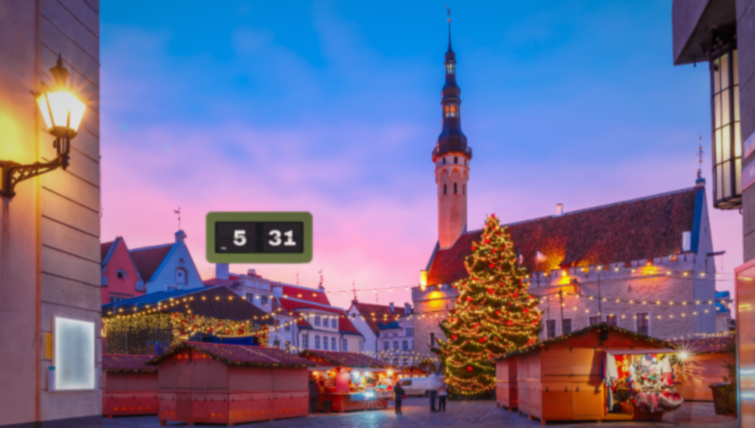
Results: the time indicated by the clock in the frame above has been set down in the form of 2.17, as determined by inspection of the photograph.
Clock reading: 5.31
